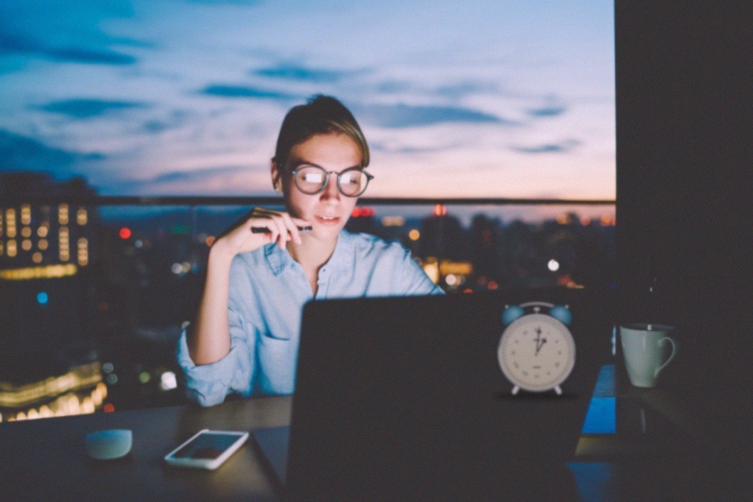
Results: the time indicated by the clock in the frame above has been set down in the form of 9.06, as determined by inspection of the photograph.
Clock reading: 1.01
